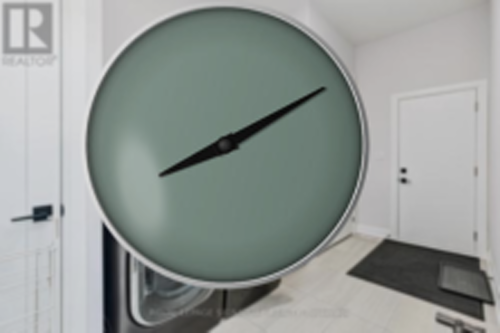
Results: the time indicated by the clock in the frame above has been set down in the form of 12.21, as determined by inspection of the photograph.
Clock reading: 8.10
